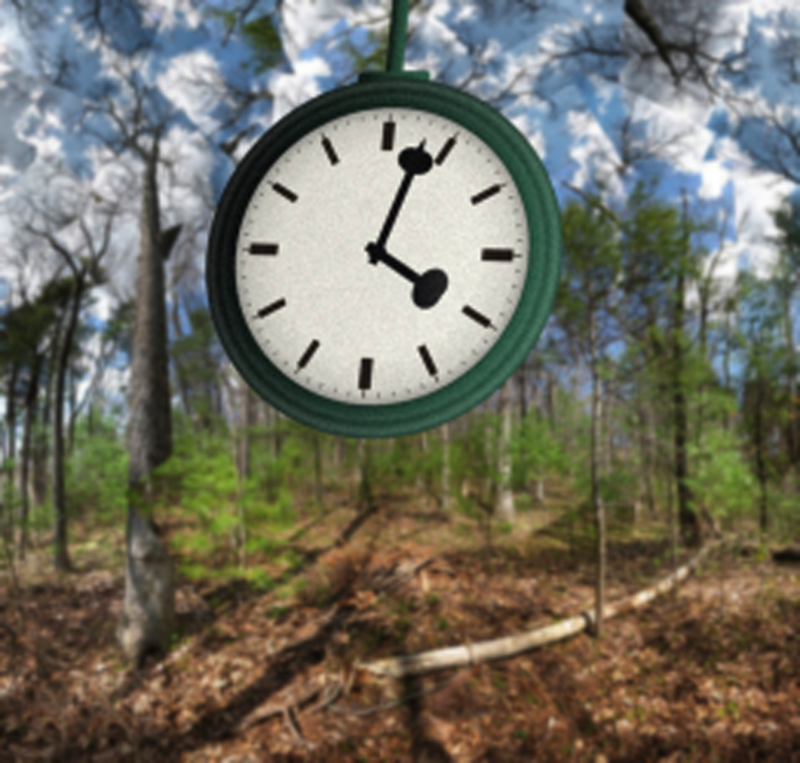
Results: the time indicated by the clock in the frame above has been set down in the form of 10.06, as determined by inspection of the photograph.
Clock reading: 4.03
